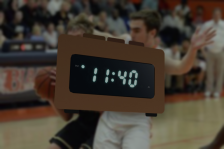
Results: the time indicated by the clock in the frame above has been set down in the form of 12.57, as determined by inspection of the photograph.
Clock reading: 11.40
